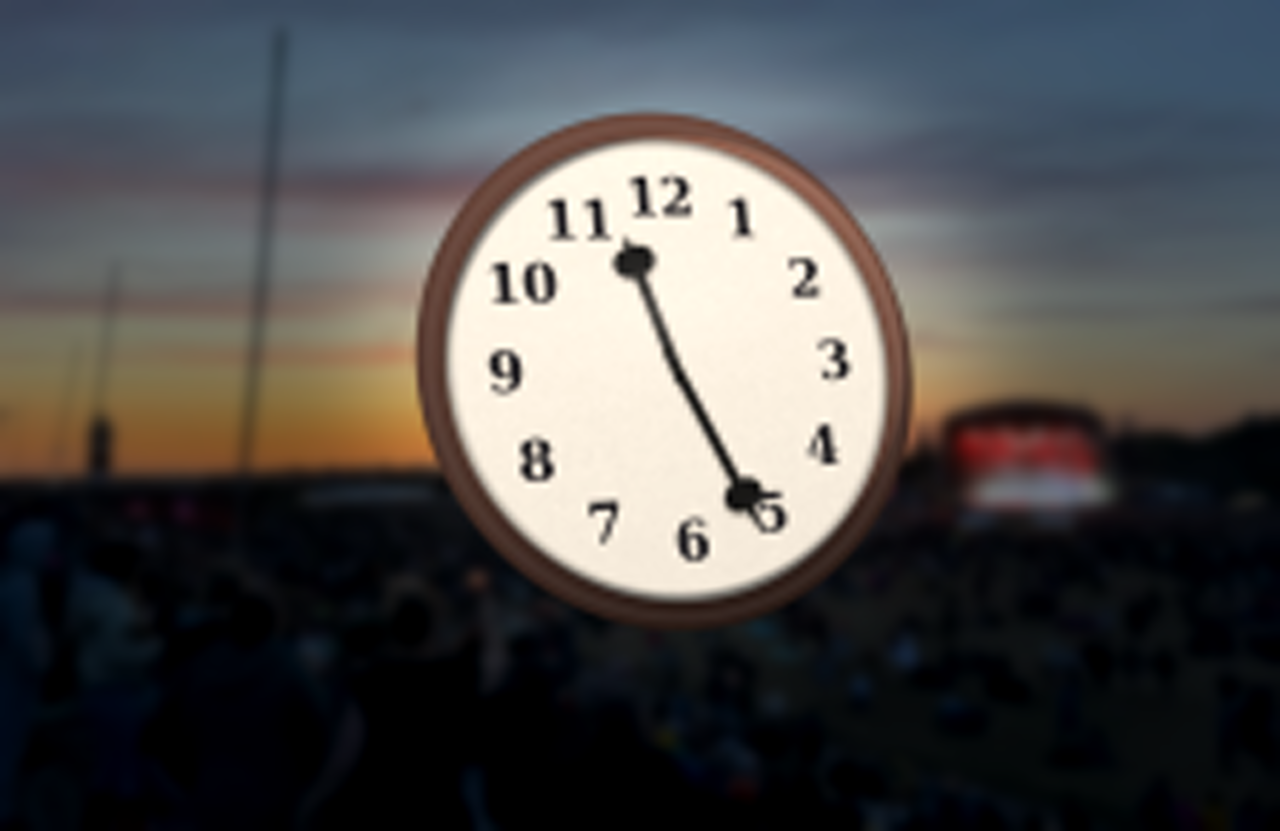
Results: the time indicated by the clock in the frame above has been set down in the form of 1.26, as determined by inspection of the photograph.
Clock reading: 11.26
